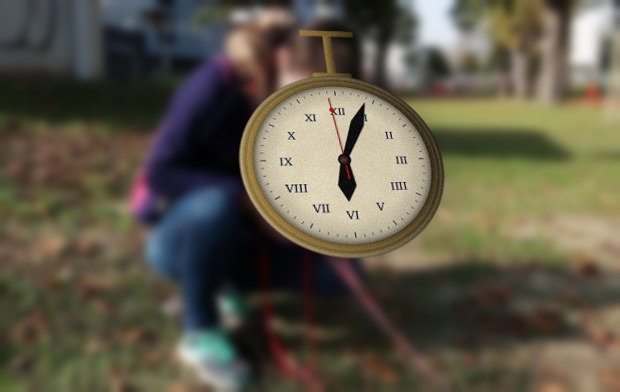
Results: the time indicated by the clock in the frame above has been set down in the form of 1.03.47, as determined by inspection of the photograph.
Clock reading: 6.03.59
